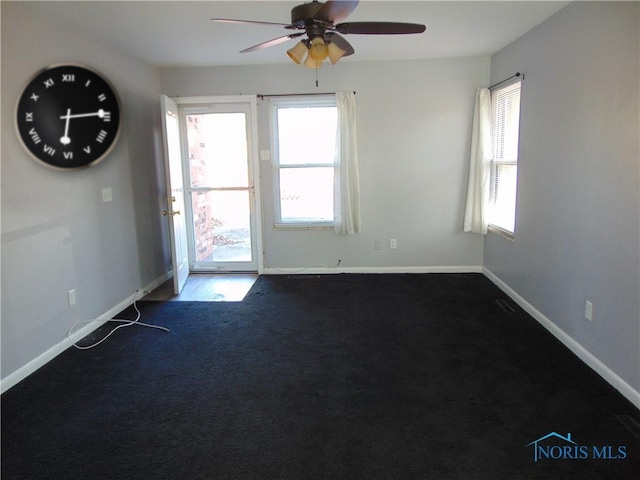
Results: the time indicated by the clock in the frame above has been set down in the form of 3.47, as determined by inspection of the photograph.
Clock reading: 6.14
